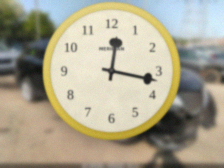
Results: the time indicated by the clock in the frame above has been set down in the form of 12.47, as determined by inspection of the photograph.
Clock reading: 12.17
